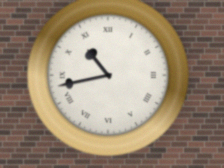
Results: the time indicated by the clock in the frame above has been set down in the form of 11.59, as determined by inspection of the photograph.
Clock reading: 10.43
